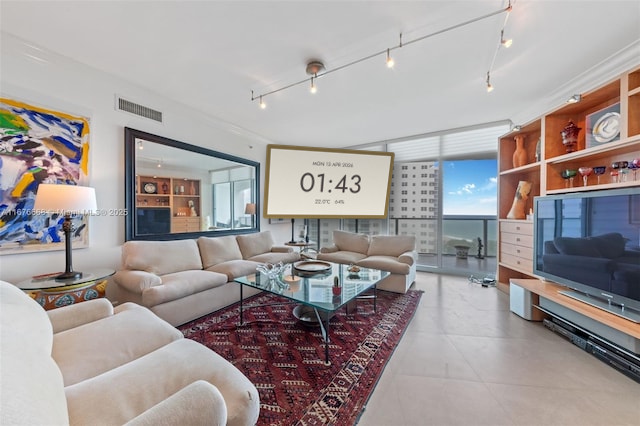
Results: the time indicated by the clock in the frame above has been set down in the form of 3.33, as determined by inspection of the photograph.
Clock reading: 1.43
